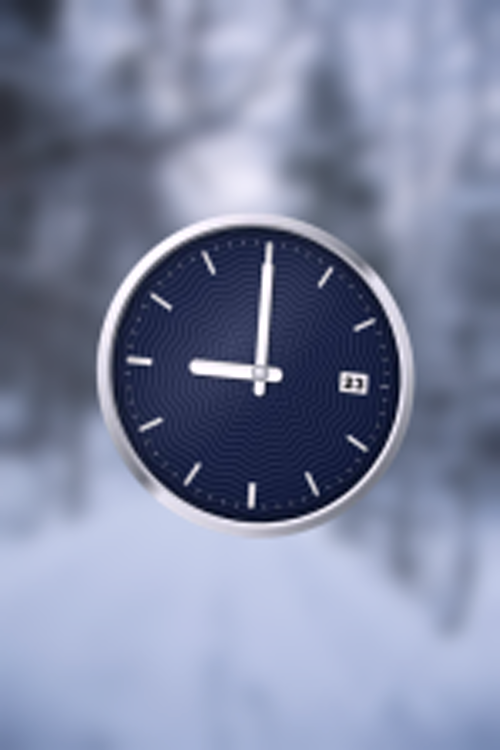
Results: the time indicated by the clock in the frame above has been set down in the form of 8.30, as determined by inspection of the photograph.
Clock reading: 9.00
